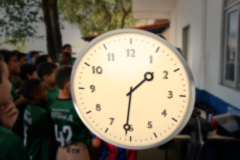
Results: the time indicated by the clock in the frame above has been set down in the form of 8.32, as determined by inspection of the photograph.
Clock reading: 1.31
